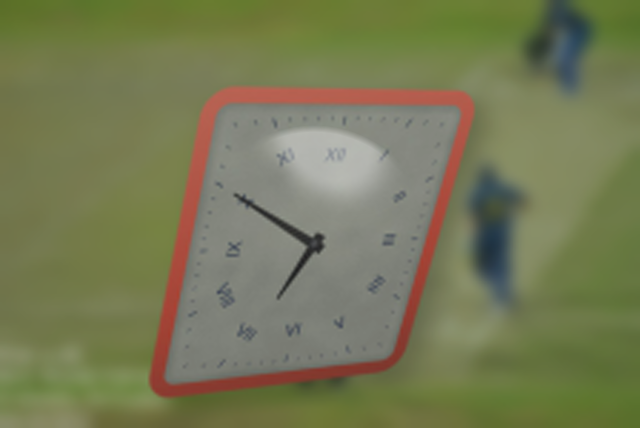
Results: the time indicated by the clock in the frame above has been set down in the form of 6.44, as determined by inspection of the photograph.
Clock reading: 6.50
